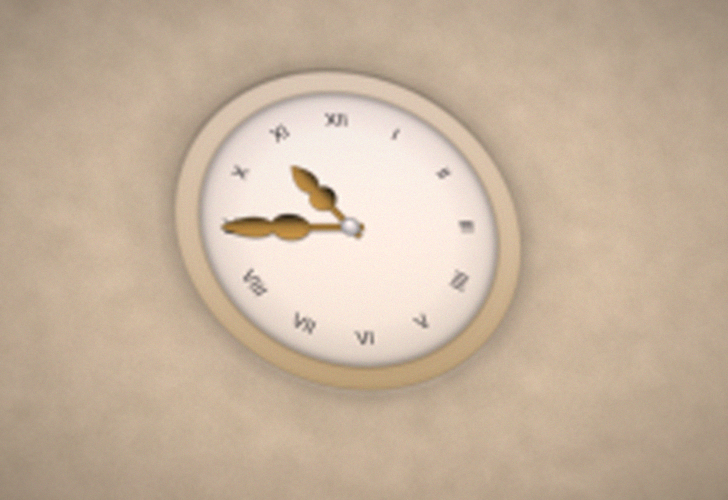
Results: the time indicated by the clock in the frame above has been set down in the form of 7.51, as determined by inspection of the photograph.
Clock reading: 10.45
